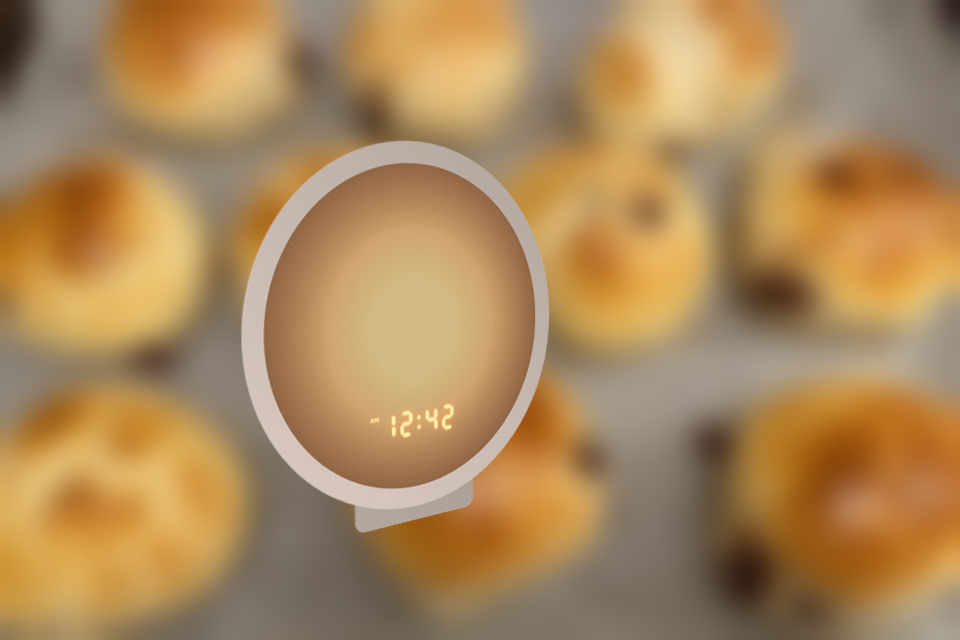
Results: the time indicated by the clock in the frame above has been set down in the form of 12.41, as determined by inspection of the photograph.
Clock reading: 12.42
